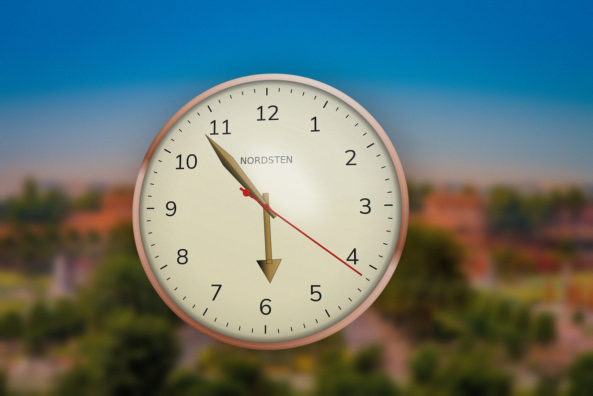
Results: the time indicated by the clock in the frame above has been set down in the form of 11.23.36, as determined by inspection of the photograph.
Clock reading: 5.53.21
